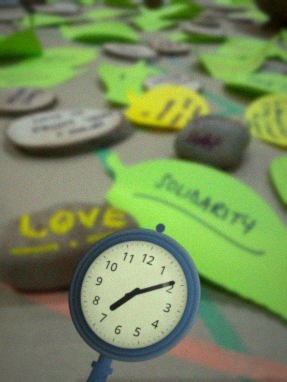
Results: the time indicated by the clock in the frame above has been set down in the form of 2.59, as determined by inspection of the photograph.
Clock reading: 7.09
